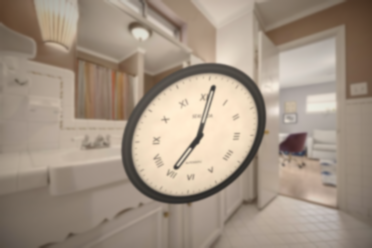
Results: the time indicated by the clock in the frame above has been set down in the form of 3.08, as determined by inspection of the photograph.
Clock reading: 7.01
